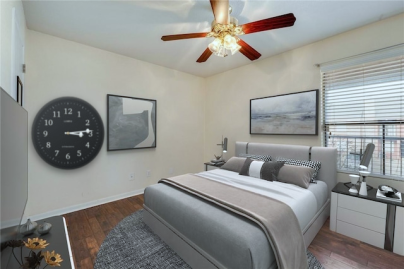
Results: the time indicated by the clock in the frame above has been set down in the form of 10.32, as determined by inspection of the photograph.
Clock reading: 3.14
